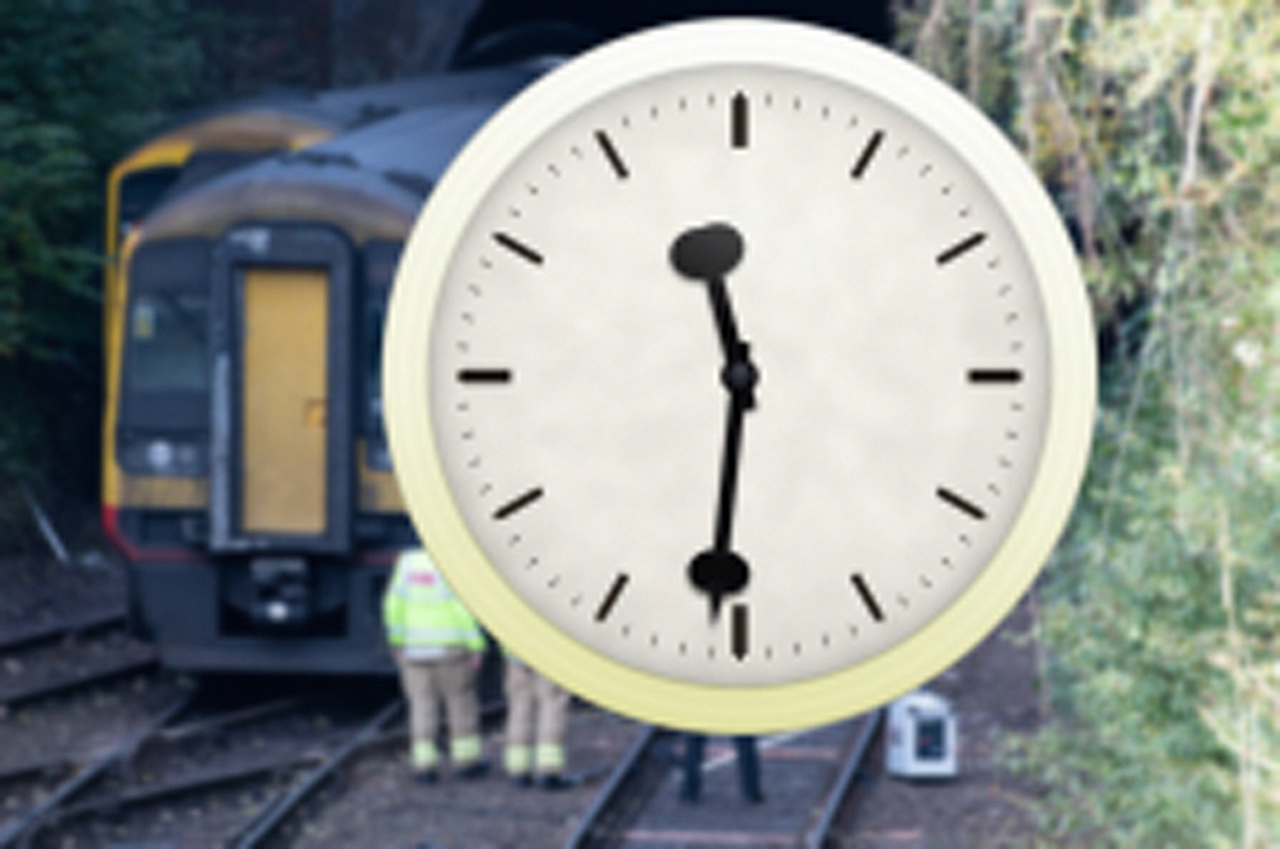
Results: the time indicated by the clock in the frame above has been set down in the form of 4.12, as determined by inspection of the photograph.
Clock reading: 11.31
